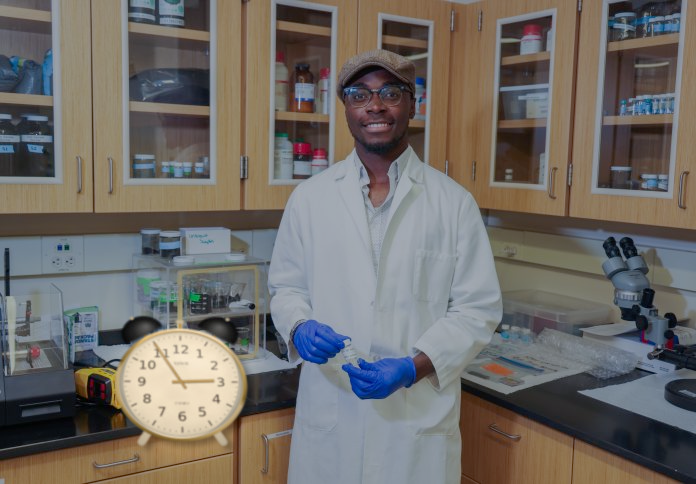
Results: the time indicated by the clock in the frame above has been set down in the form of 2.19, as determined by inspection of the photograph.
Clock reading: 2.55
